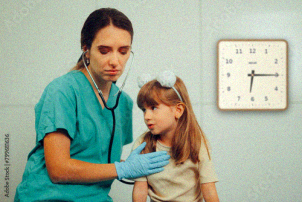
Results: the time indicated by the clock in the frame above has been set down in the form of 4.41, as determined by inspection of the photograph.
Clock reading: 6.15
